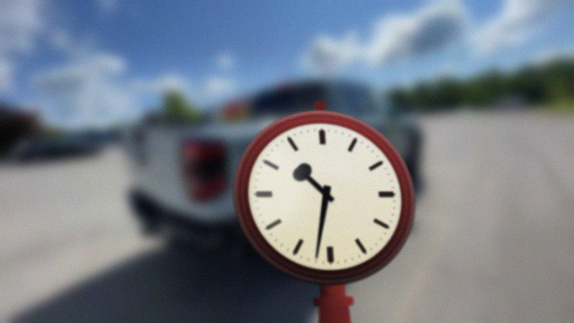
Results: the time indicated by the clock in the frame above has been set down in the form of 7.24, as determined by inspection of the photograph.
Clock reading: 10.32
